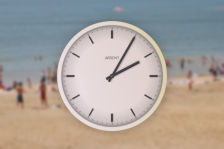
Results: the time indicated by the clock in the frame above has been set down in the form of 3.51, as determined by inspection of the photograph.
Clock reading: 2.05
